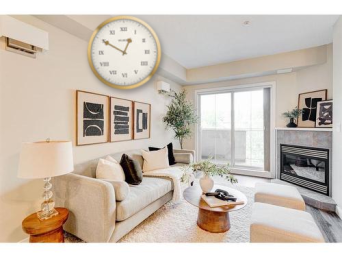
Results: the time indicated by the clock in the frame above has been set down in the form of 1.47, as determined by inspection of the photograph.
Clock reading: 12.50
